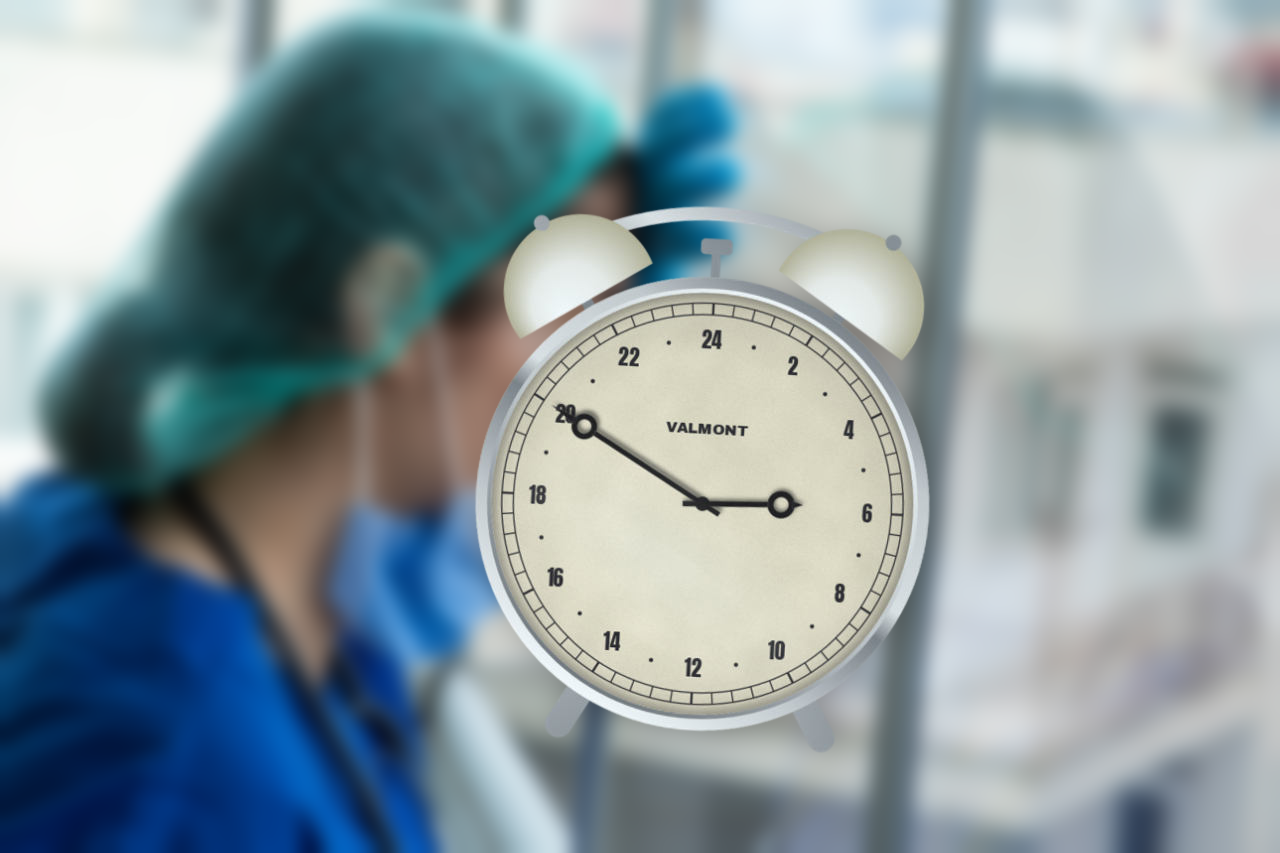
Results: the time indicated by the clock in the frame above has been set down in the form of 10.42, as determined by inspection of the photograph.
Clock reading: 5.50
